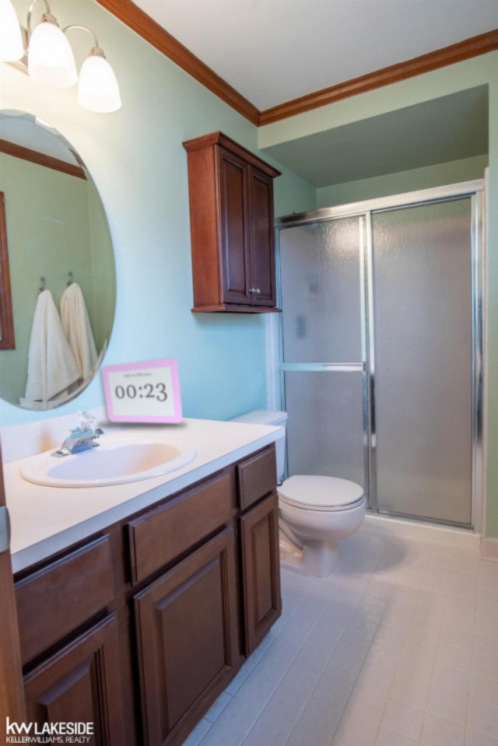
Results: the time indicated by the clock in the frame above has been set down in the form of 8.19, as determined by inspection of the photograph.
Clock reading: 0.23
